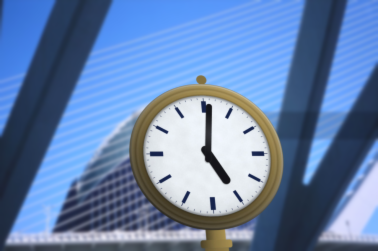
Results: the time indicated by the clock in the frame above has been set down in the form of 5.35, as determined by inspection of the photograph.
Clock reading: 5.01
